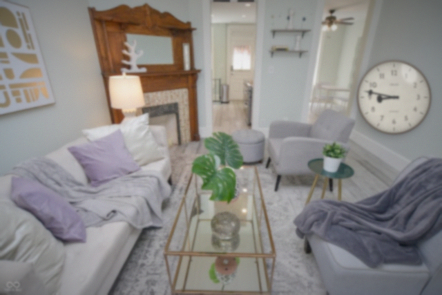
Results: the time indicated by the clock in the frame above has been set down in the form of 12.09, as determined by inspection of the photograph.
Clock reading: 8.47
